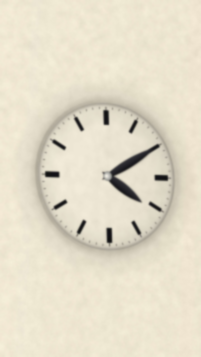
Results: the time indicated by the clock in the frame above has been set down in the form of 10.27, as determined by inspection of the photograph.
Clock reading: 4.10
